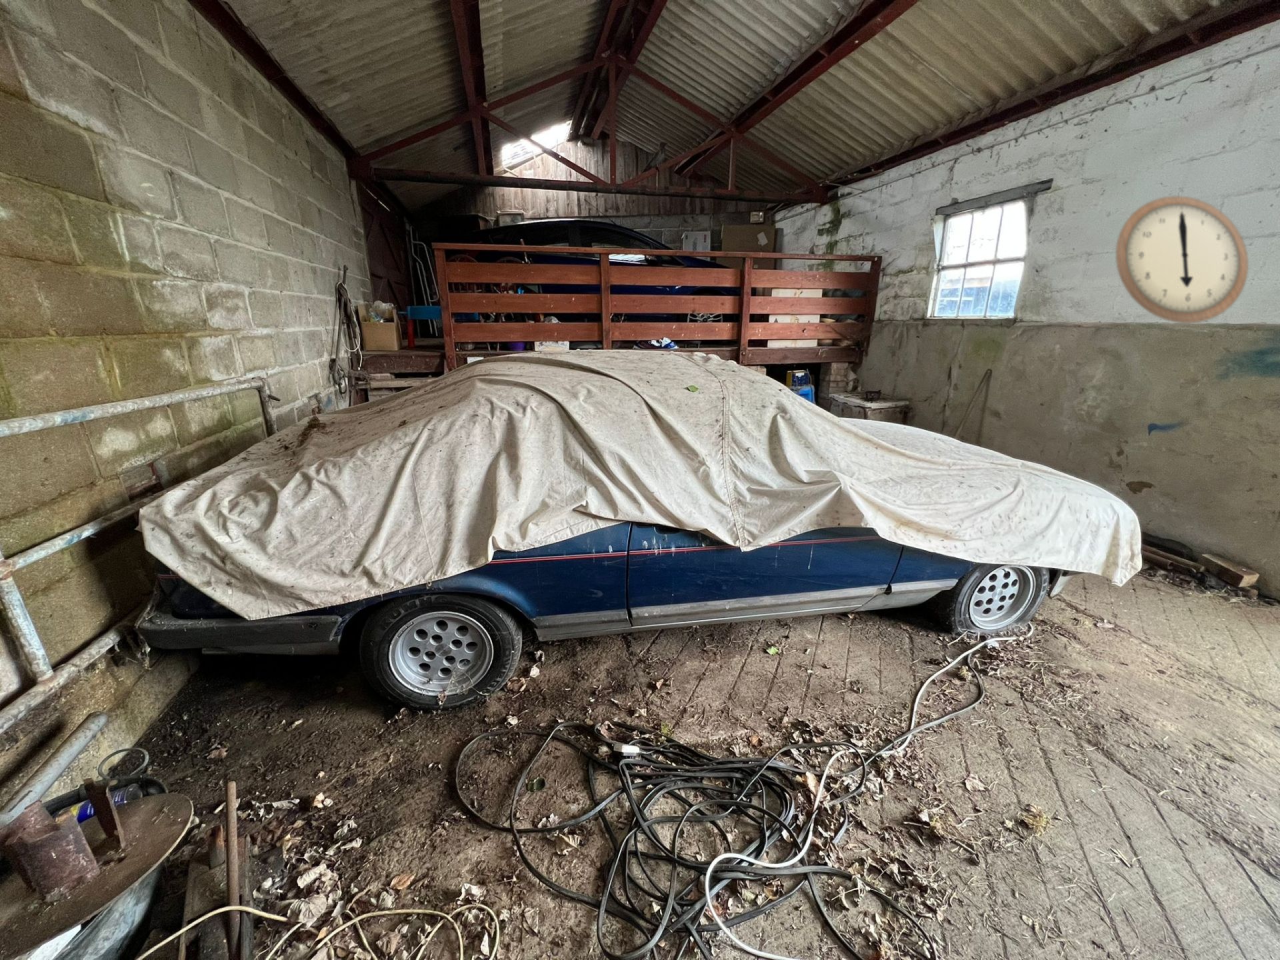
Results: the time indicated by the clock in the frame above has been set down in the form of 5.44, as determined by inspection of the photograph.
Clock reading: 6.00
